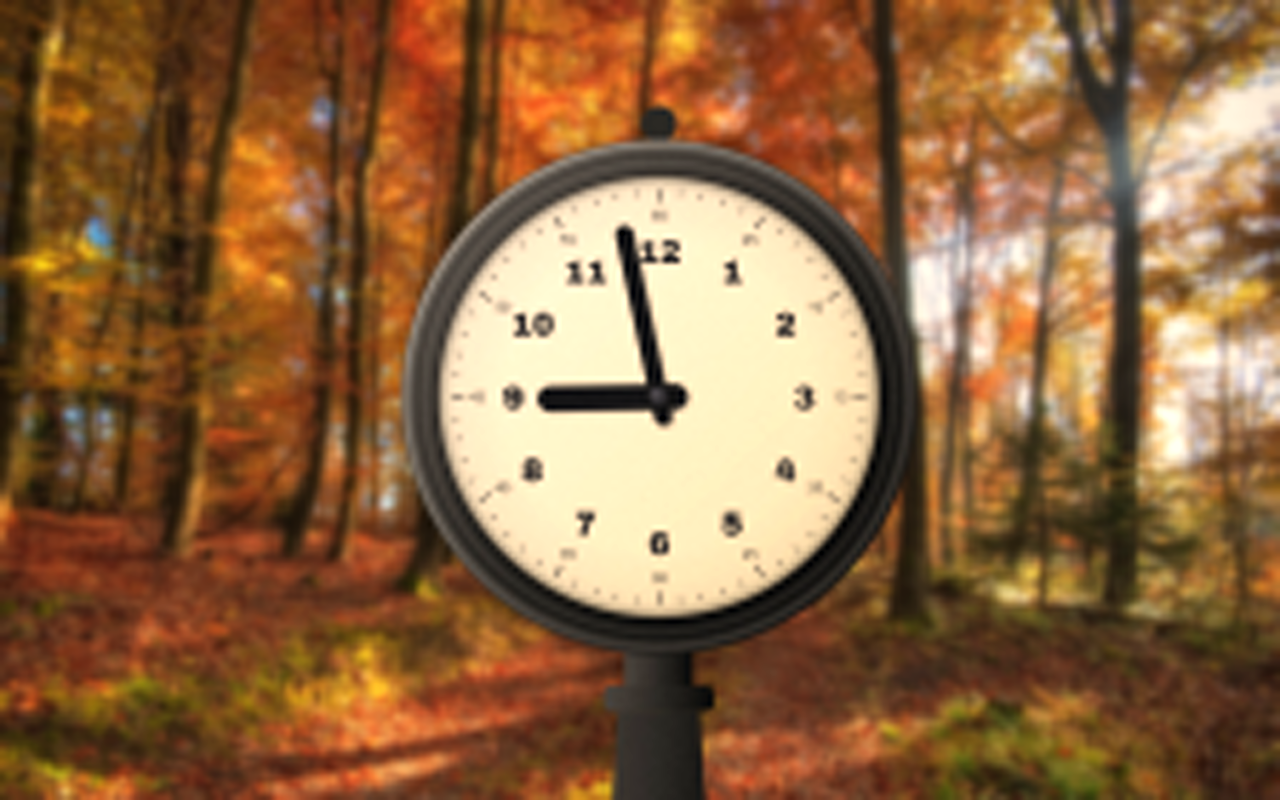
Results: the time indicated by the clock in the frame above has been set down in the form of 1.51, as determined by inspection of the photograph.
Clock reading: 8.58
